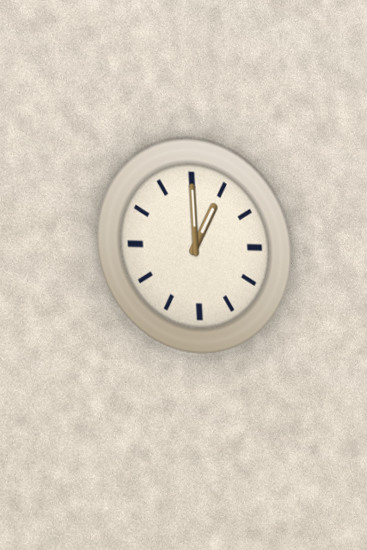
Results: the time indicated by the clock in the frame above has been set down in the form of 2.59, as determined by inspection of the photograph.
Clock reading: 1.00
